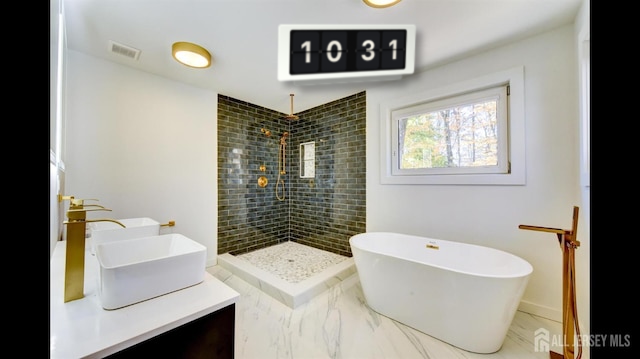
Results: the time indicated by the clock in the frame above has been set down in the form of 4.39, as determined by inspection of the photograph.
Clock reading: 10.31
